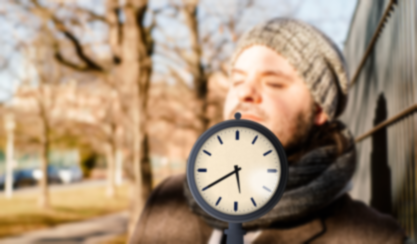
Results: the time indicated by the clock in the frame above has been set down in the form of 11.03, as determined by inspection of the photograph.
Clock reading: 5.40
